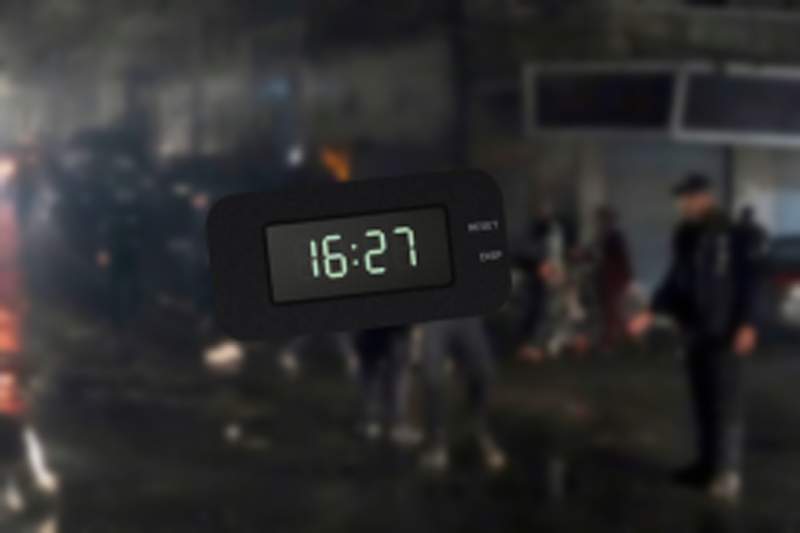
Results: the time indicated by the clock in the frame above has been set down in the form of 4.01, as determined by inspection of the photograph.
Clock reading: 16.27
